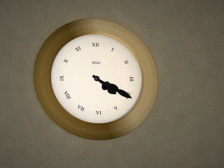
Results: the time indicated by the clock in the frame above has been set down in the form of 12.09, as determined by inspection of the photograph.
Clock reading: 4.20
